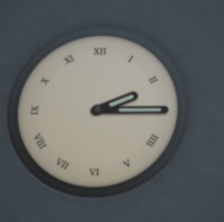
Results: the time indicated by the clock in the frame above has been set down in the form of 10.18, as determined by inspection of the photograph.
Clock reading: 2.15
